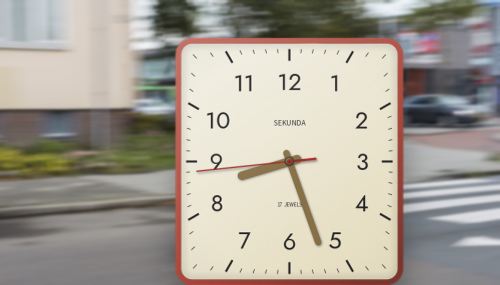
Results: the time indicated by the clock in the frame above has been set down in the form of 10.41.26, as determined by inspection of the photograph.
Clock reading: 8.26.44
